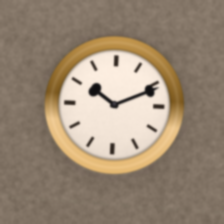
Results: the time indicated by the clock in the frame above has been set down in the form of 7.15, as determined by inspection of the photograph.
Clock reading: 10.11
